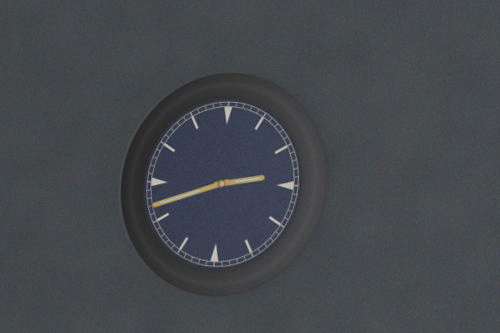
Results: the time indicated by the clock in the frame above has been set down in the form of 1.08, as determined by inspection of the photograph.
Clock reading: 2.42
